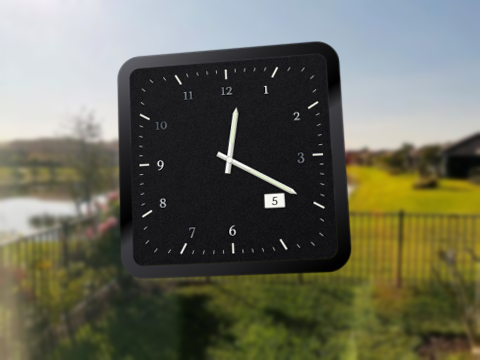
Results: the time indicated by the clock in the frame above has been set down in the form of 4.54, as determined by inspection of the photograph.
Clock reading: 12.20
